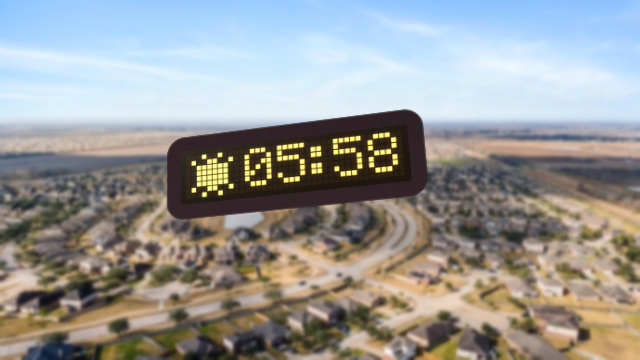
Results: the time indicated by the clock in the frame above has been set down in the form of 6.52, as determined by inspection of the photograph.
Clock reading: 5.58
